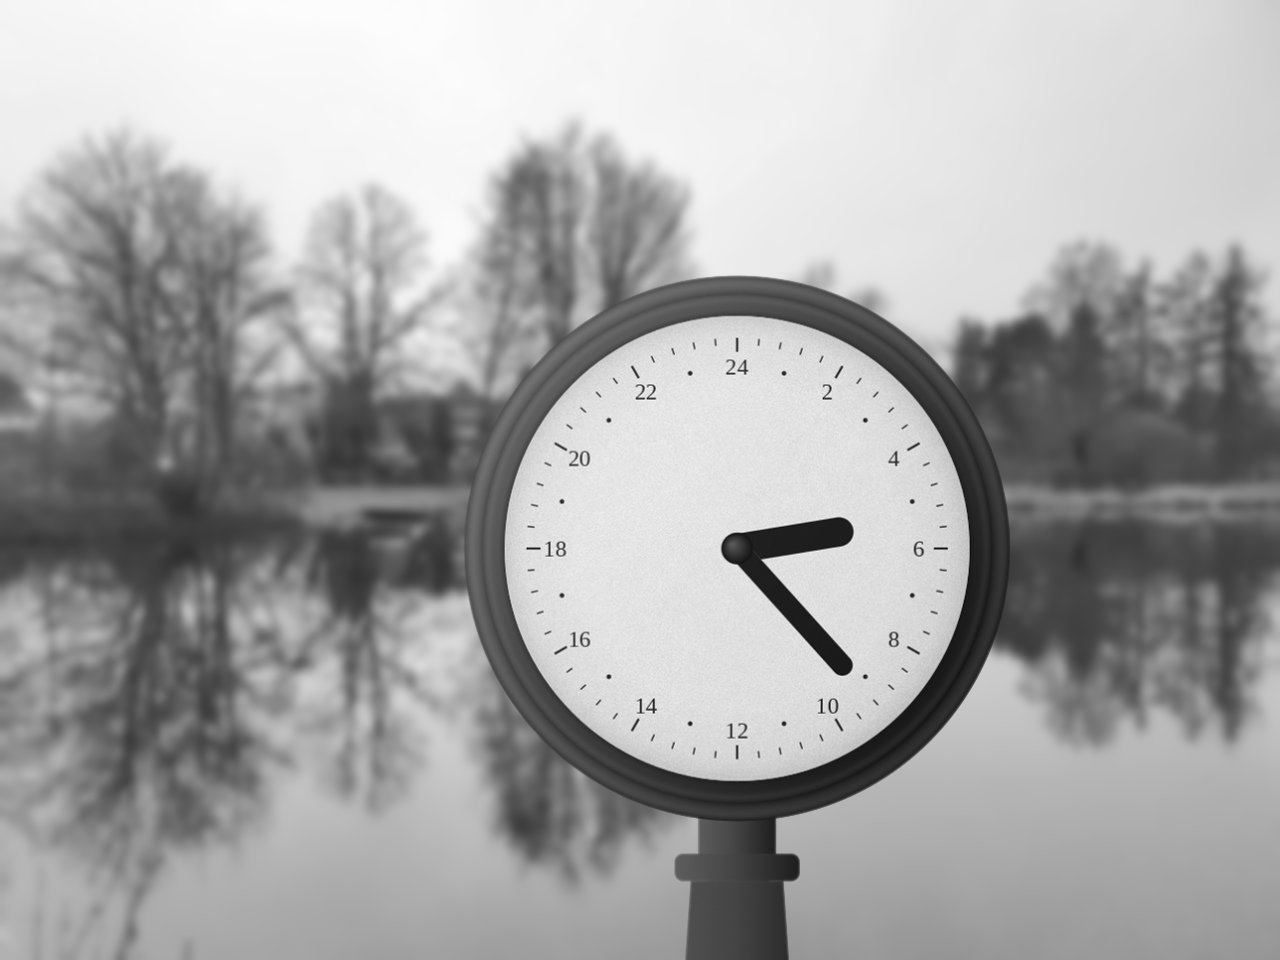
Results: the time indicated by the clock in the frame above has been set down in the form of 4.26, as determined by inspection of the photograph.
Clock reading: 5.23
